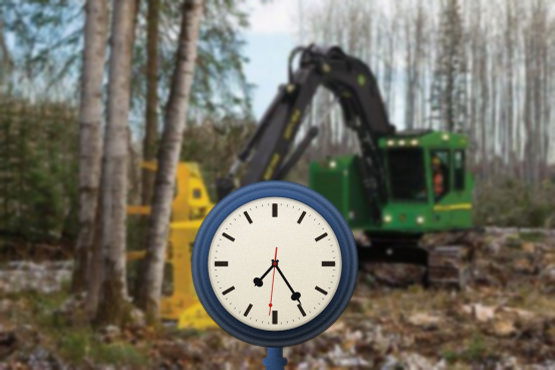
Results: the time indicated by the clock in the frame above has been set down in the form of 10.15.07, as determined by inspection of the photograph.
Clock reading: 7.24.31
